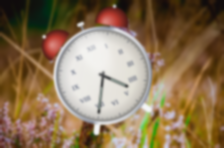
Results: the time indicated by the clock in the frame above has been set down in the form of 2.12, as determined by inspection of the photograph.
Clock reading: 4.35
